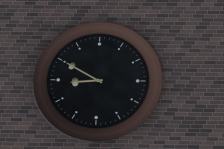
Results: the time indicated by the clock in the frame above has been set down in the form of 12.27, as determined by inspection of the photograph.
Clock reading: 8.50
